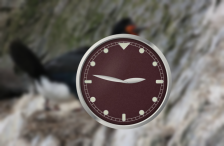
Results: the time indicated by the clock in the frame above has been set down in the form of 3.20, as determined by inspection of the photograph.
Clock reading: 2.47
